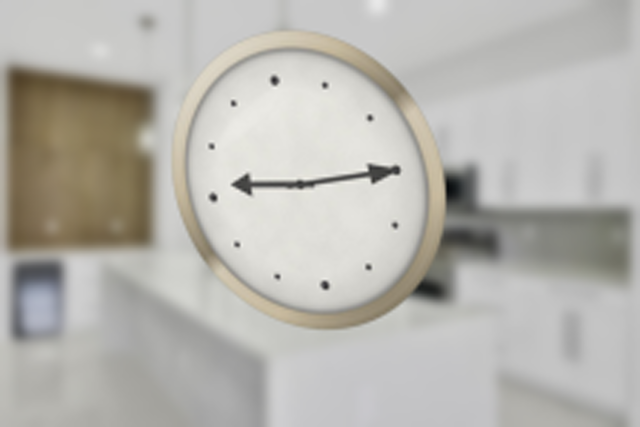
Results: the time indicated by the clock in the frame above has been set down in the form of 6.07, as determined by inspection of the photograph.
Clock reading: 9.15
